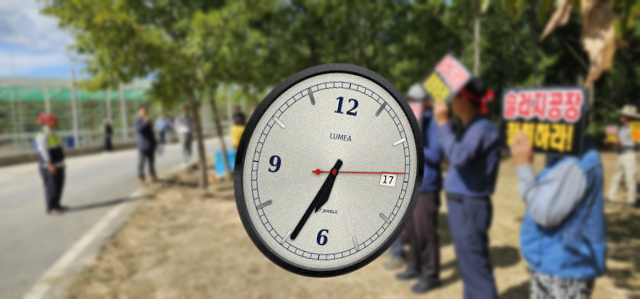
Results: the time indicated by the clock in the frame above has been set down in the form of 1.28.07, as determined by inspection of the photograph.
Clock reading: 6.34.14
